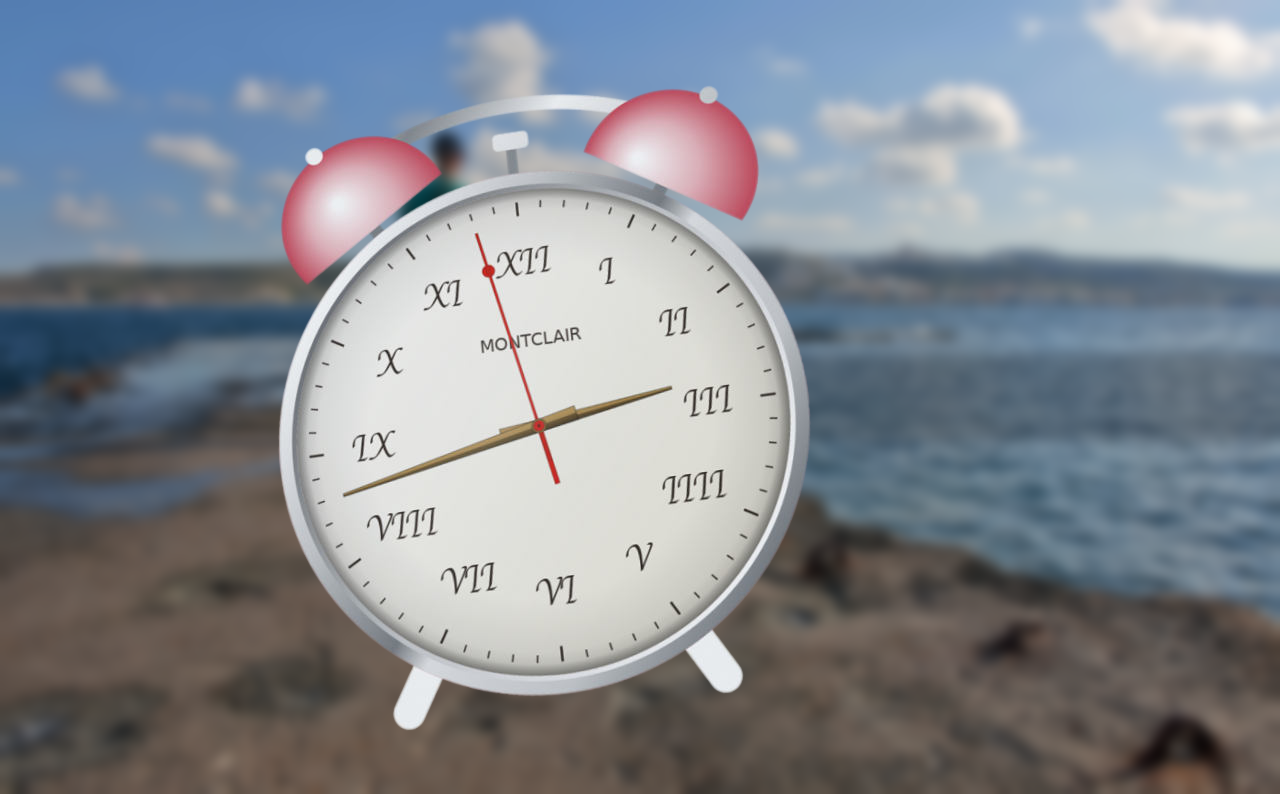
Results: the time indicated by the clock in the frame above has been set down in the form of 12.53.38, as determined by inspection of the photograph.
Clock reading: 2.42.58
